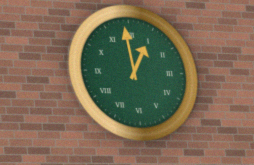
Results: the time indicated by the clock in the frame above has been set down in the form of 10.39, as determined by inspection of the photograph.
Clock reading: 12.59
